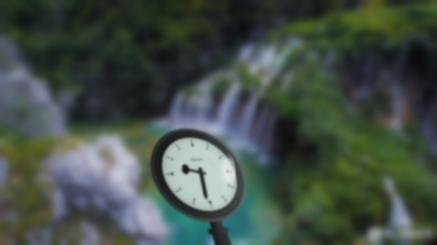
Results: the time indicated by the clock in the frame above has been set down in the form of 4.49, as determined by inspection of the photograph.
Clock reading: 9.31
